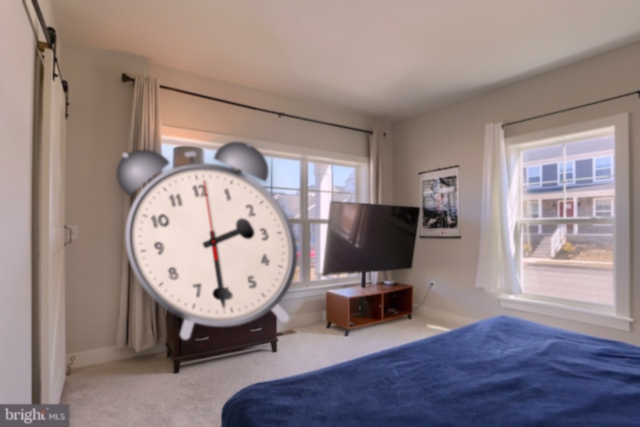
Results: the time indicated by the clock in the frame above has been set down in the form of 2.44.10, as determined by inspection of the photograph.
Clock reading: 2.31.01
